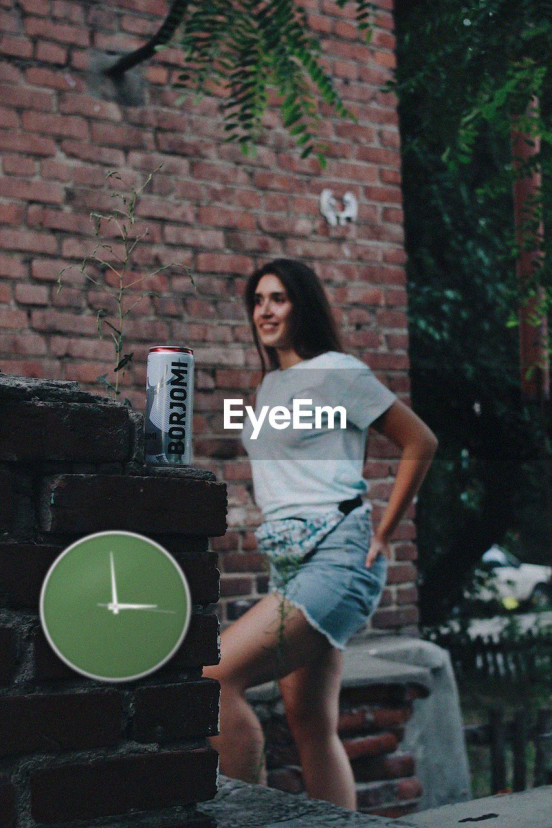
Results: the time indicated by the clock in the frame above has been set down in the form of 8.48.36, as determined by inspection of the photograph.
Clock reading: 2.59.16
